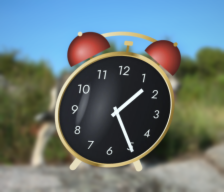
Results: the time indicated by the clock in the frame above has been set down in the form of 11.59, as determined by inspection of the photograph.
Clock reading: 1.25
